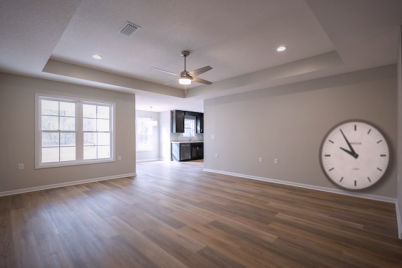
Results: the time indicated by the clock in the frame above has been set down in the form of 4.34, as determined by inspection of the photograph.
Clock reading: 9.55
